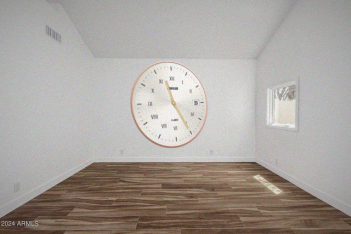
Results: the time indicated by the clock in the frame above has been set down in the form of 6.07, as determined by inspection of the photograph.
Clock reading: 11.25
